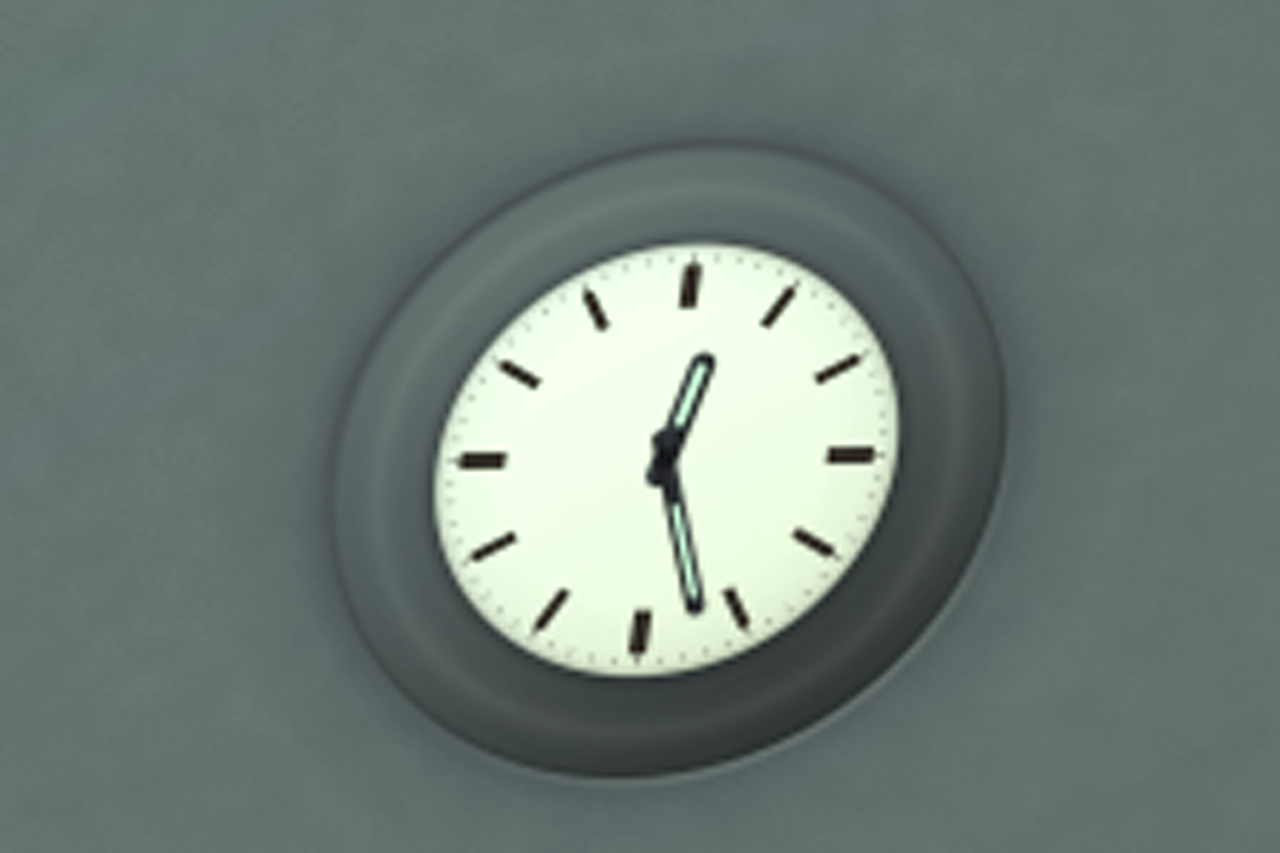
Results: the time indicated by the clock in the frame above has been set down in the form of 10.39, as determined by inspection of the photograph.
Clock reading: 12.27
